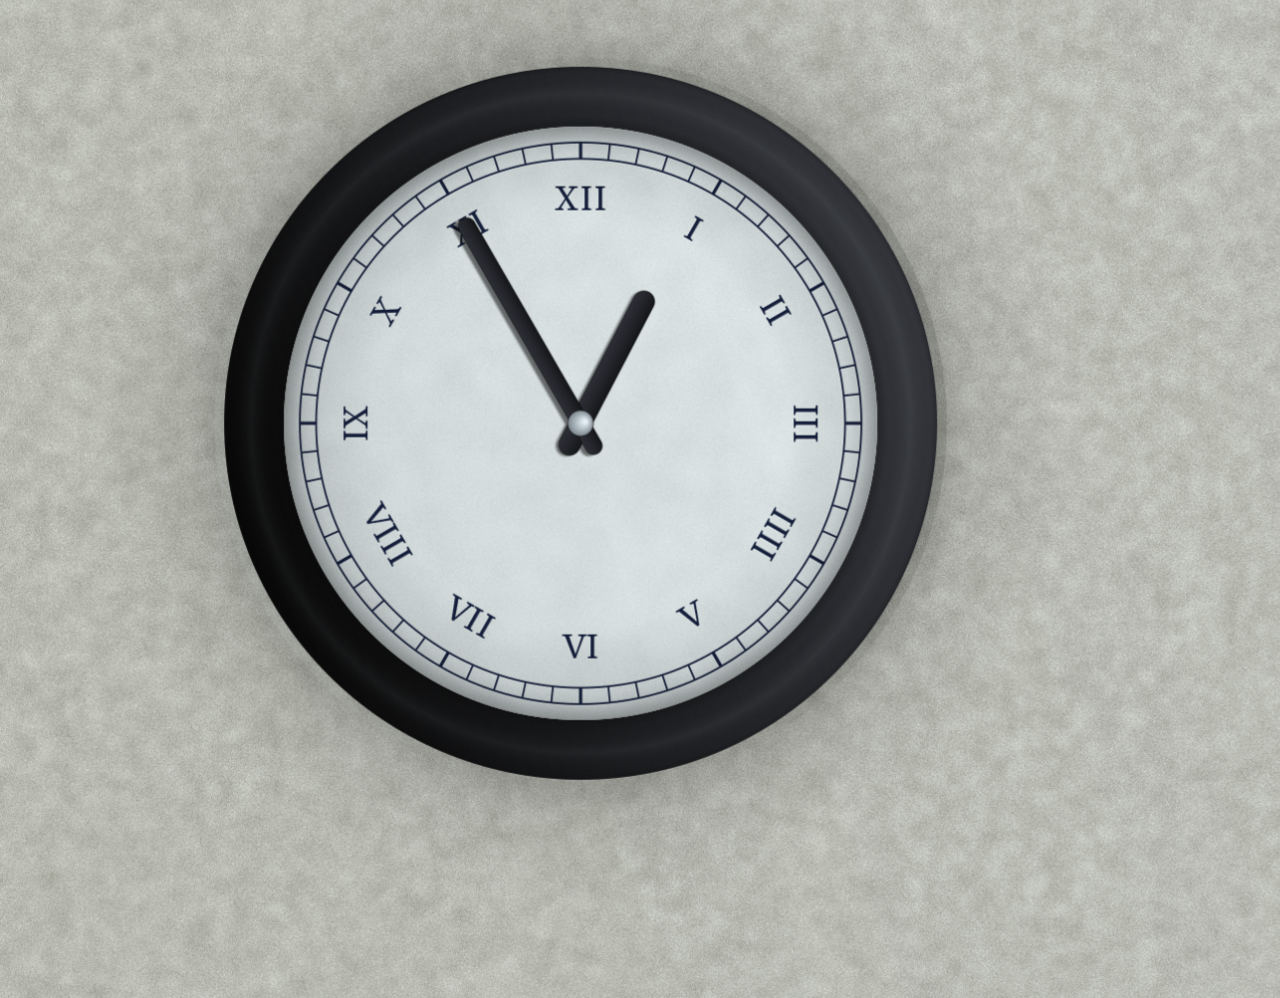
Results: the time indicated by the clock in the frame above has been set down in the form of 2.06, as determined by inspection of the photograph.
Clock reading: 12.55
